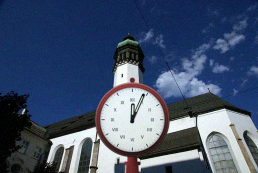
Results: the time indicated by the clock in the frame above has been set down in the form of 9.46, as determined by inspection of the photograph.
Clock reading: 12.04
